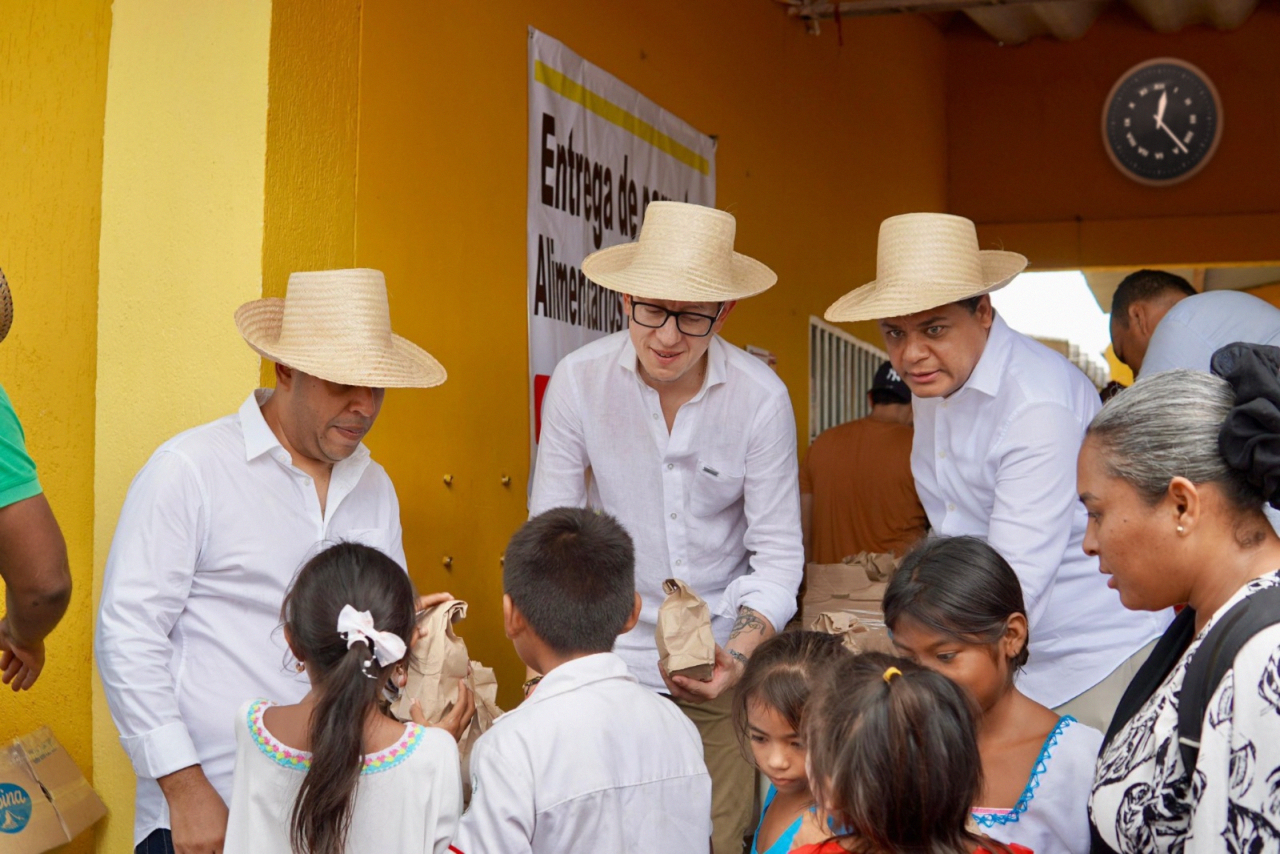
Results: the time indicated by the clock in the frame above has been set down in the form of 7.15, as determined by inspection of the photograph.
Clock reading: 12.23
